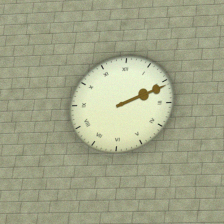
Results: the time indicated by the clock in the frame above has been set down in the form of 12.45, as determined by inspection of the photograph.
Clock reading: 2.11
